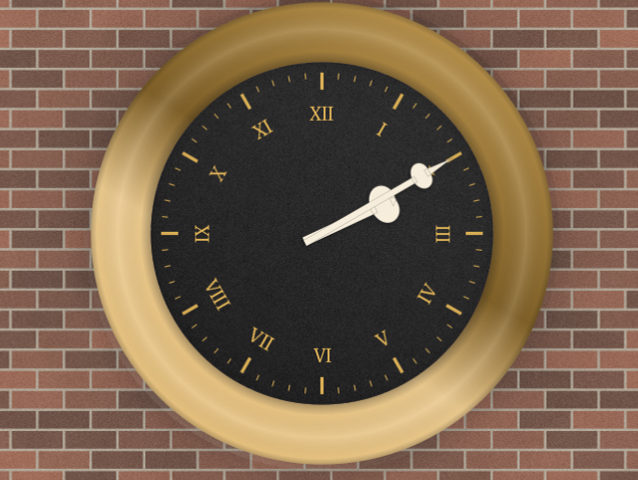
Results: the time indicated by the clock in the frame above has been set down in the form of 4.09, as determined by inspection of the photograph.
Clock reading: 2.10
